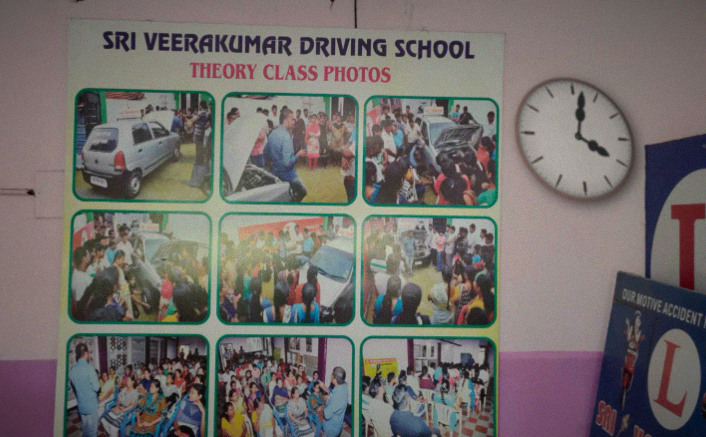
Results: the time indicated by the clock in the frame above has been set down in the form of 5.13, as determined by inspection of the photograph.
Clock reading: 4.02
